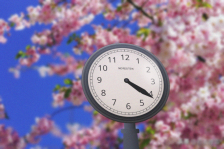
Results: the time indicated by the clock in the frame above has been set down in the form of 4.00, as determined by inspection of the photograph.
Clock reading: 4.21
